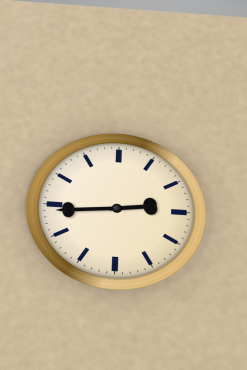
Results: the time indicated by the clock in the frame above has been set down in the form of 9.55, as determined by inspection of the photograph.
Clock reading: 2.44
